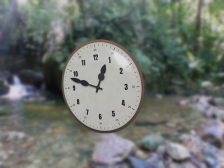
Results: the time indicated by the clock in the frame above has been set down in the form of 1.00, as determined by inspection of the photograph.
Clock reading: 12.48
